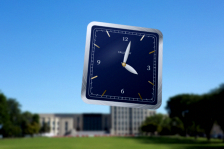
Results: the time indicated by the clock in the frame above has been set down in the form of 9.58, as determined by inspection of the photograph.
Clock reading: 4.02
